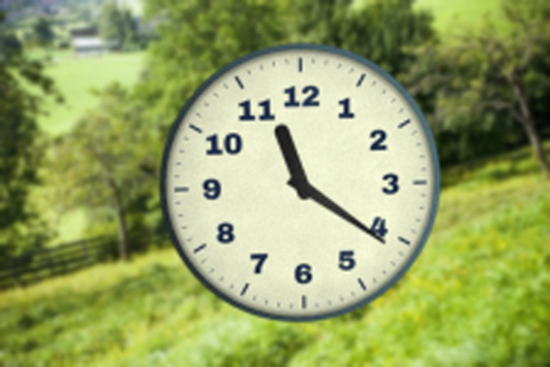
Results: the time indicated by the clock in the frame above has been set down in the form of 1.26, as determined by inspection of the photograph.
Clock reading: 11.21
